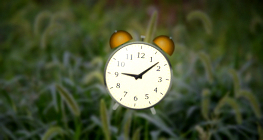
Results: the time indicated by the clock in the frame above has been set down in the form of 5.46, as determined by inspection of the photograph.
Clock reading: 9.08
